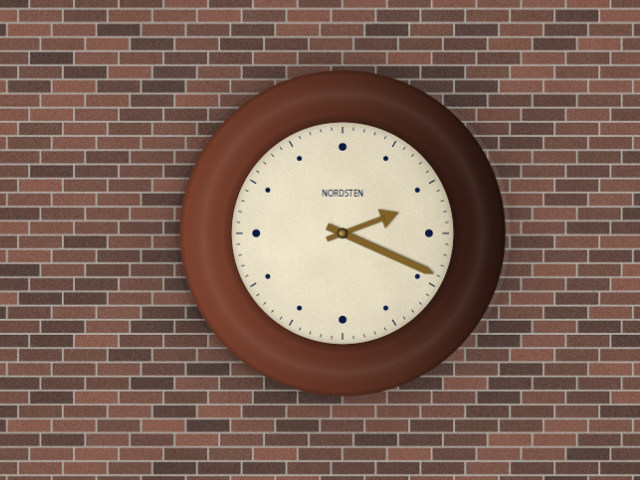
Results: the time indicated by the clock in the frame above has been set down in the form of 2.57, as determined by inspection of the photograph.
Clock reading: 2.19
